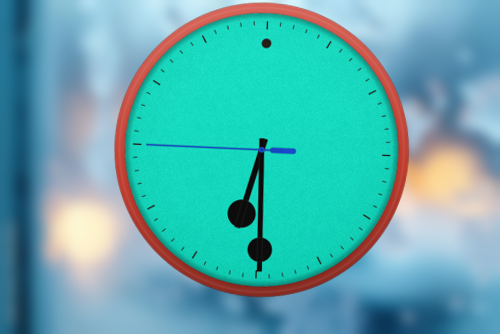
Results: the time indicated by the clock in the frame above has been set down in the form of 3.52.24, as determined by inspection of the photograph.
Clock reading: 6.29.45
